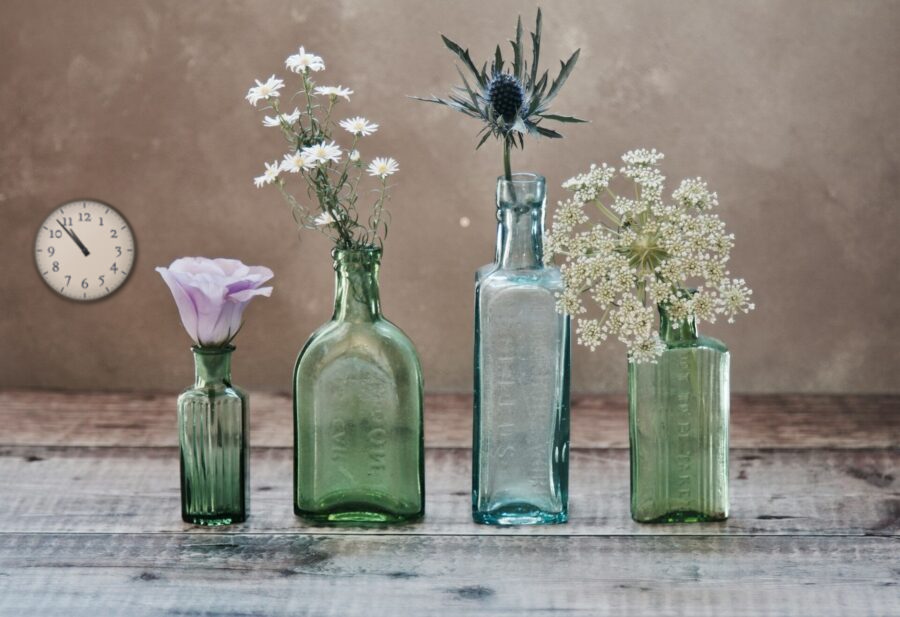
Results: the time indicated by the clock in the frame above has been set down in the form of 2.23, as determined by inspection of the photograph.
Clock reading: 10.53
